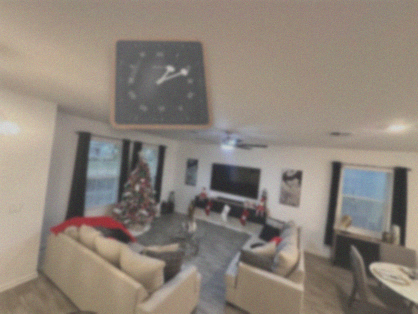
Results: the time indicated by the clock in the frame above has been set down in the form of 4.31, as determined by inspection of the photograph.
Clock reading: 1.11
